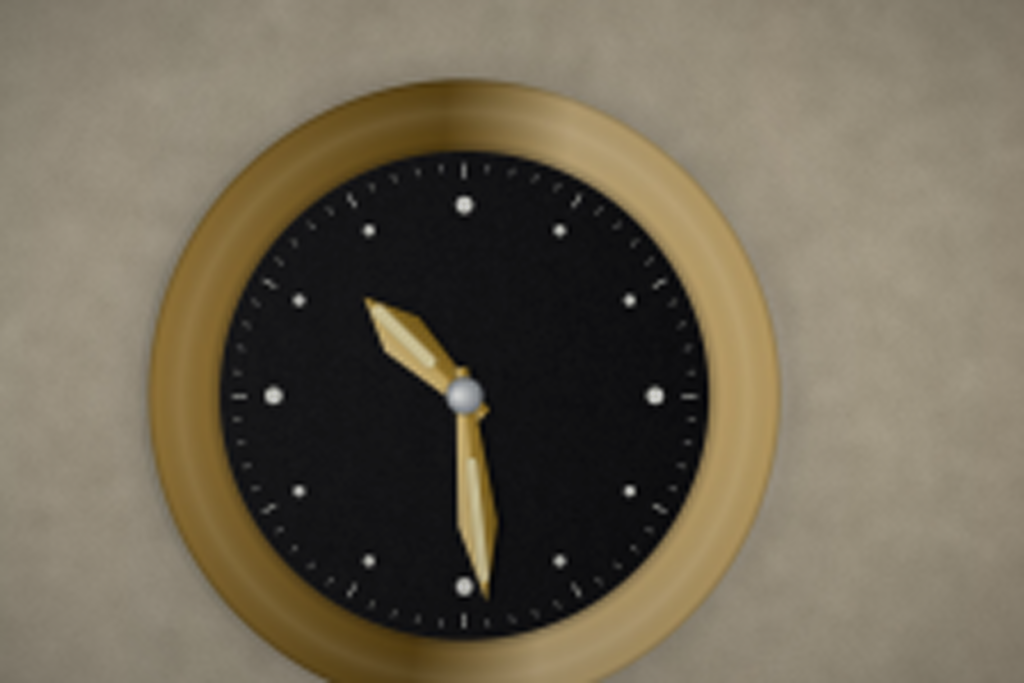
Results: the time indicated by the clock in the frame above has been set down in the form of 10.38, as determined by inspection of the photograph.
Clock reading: 10.29
